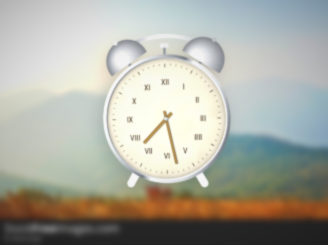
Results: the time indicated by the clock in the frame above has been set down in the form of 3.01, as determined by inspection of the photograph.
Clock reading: 7.28
